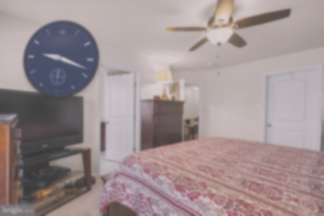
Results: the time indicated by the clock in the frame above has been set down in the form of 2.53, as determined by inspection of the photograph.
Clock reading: 9.18
